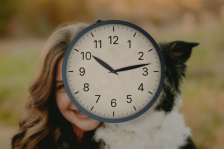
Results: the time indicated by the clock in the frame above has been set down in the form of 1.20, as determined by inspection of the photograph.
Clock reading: 10.13
